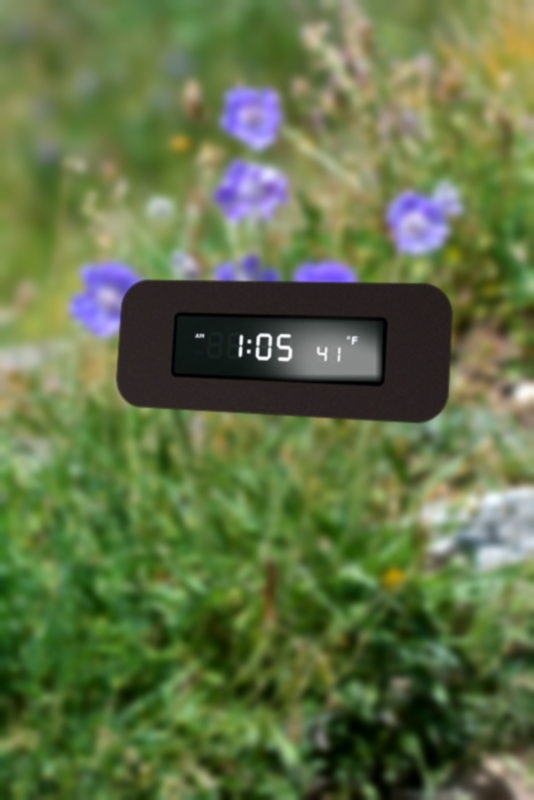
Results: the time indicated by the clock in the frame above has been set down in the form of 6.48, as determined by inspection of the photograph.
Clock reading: 1.05
